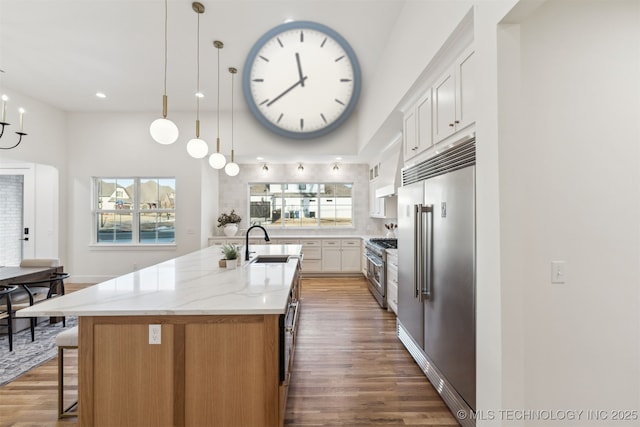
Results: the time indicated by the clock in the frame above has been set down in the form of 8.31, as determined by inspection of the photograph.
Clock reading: 11.39
